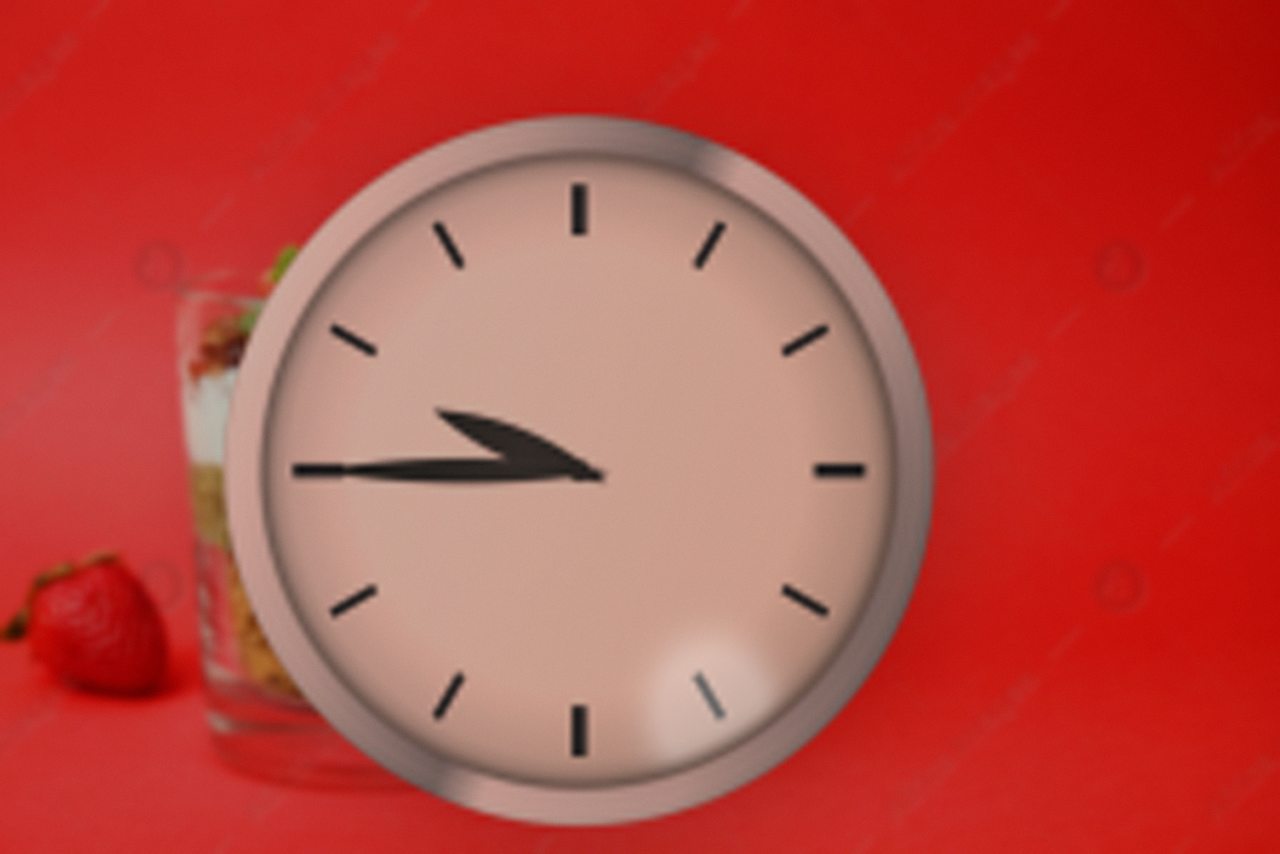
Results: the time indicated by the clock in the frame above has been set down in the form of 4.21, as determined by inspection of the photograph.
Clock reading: 9.45
